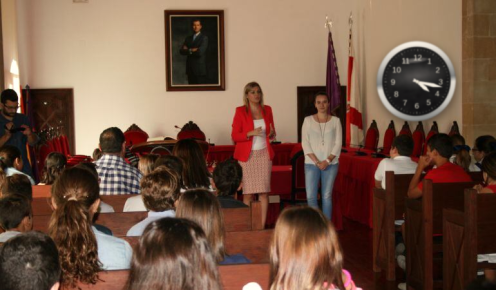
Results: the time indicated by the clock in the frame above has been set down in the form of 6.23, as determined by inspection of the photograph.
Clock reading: 4.17
